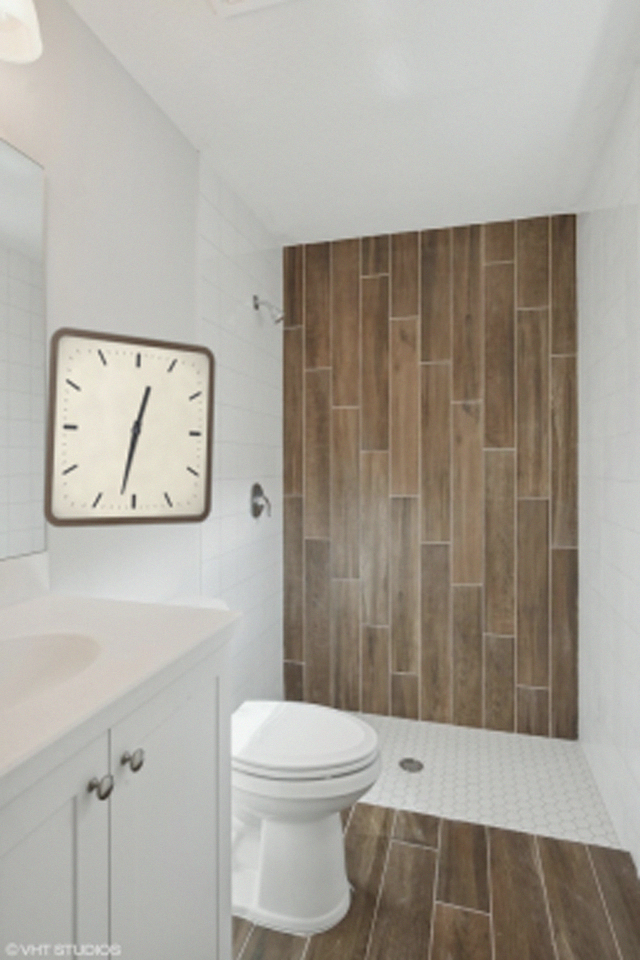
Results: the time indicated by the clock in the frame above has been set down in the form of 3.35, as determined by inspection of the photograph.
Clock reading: 12.32
